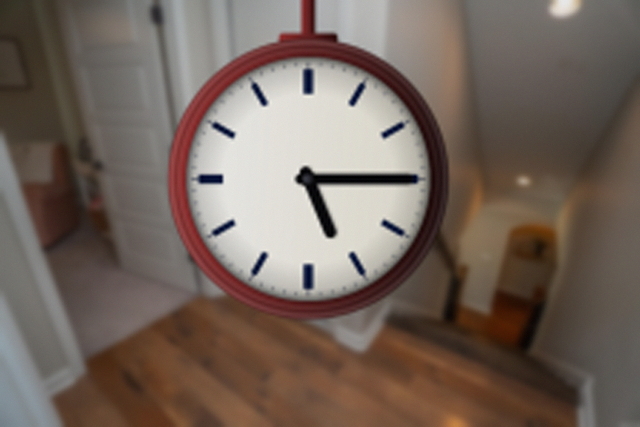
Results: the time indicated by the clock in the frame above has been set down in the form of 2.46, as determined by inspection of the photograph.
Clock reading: 5.15
